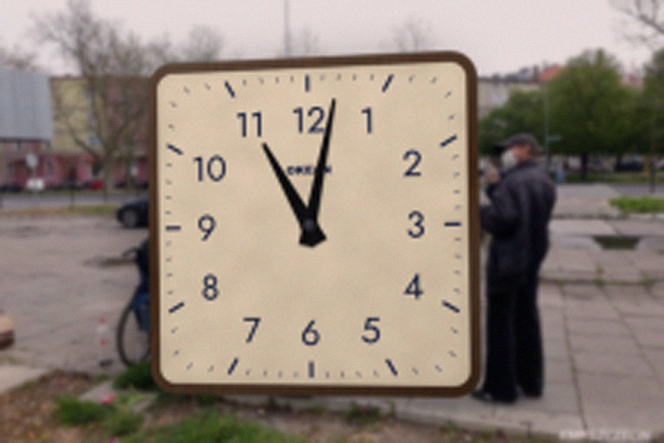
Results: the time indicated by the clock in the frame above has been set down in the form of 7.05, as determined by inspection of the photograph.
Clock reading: 11.02
